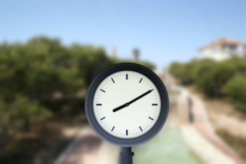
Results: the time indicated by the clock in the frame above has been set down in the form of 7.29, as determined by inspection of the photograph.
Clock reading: 8.10
